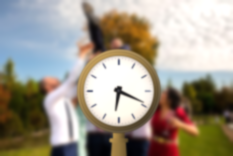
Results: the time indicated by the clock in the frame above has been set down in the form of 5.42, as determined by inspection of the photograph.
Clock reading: 6.19
